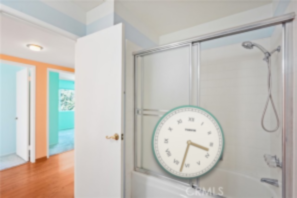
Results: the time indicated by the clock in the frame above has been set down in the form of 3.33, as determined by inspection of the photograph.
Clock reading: 3.32
